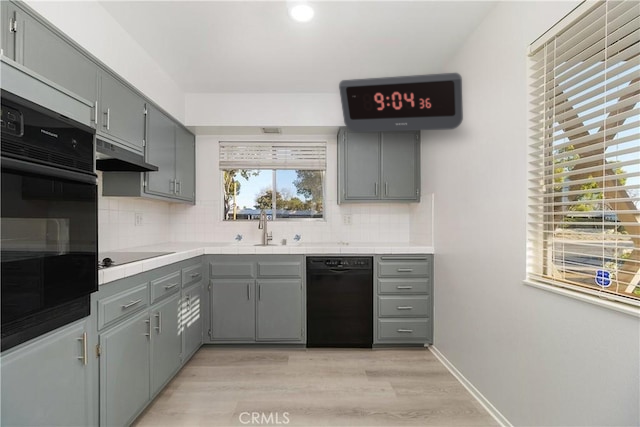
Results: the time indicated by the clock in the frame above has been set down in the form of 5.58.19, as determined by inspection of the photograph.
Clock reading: 9.04.36
